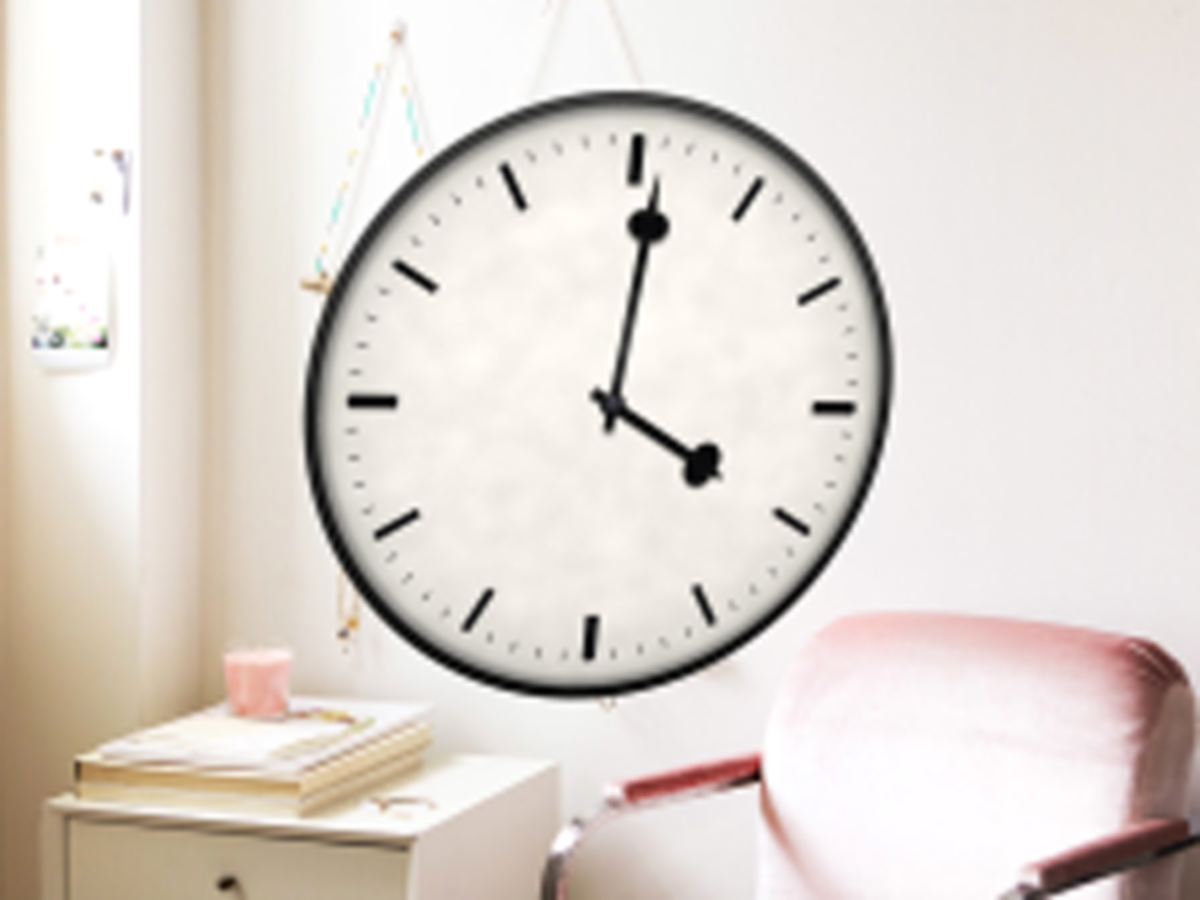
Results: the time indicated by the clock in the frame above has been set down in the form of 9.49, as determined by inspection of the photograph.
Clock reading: 4.01
